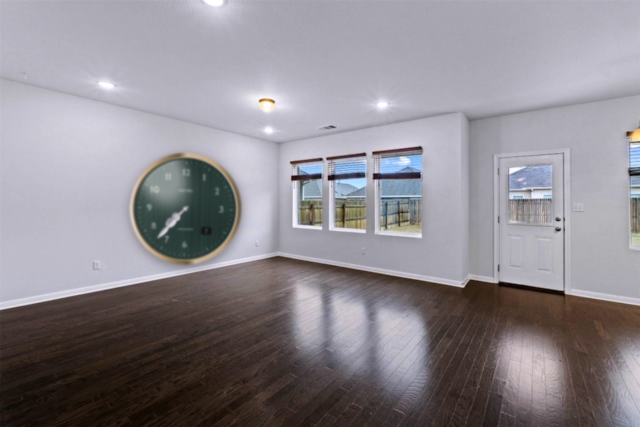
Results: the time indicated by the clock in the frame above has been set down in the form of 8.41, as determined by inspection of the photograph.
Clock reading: 7.37
